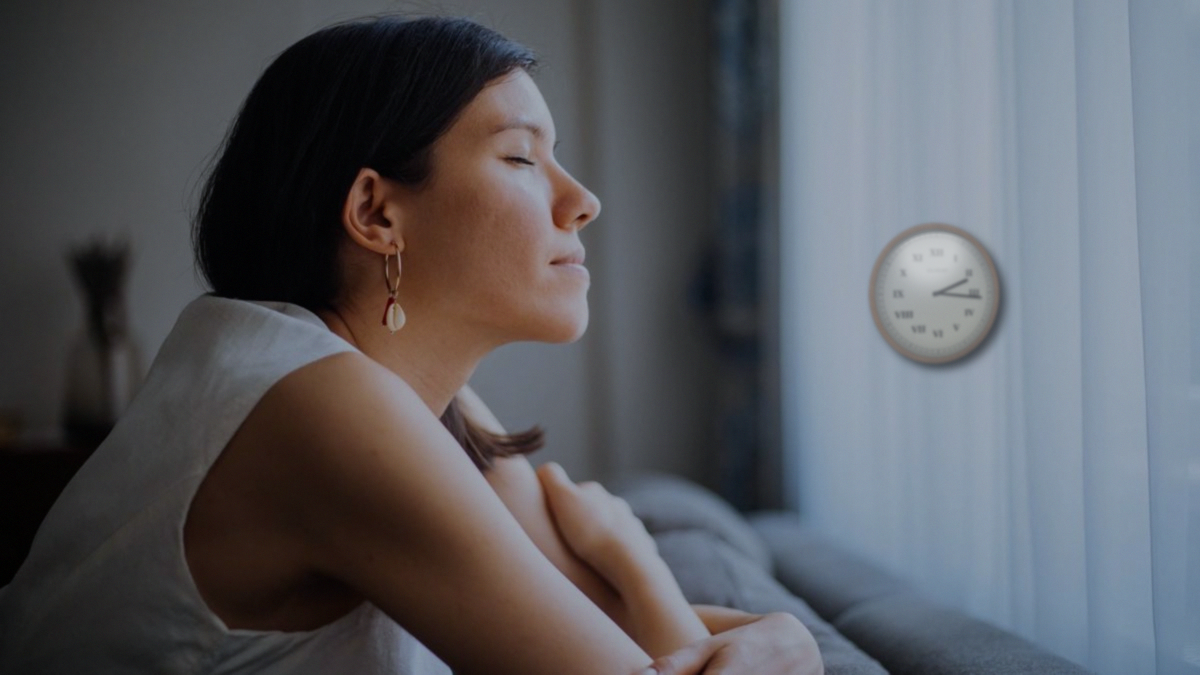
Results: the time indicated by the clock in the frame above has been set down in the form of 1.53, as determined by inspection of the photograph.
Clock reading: 2.16
